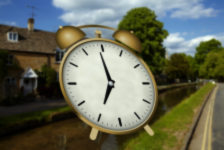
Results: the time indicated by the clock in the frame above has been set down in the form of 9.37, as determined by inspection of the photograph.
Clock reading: 6.59
